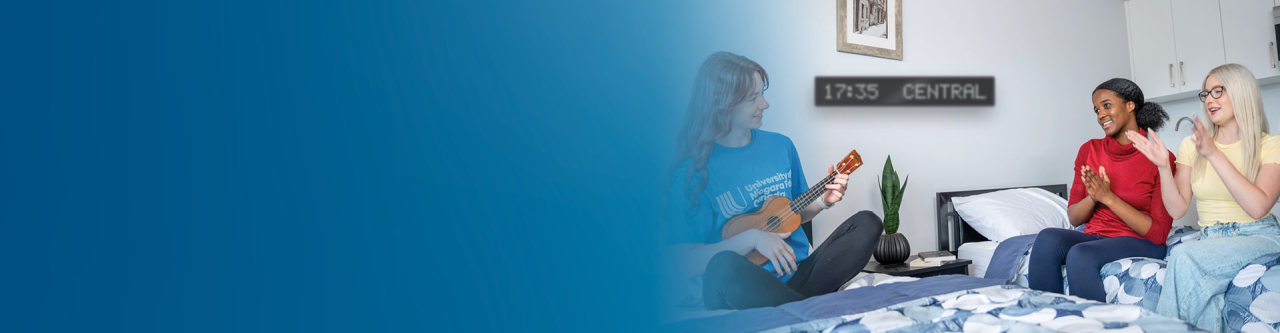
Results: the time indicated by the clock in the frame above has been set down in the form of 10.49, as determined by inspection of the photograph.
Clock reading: 17.35
